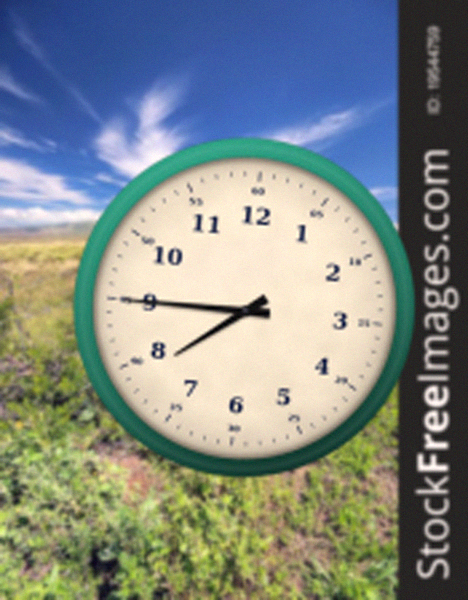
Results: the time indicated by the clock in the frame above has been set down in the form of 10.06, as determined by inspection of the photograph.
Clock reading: 7.45
